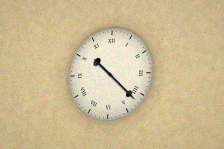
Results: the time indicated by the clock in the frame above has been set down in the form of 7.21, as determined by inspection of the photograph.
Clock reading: 10.22
